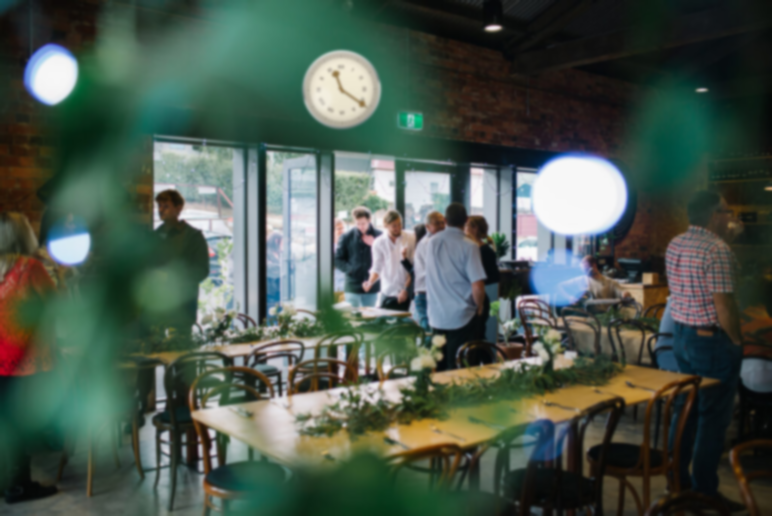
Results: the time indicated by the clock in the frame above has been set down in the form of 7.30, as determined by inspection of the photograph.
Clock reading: 11.21
